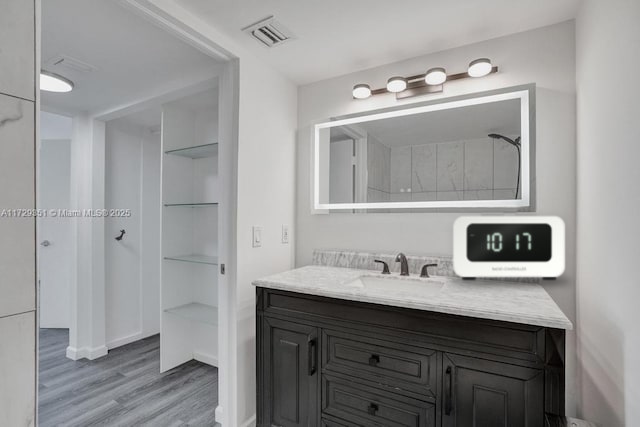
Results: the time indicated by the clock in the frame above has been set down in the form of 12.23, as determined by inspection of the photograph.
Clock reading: 10.17
